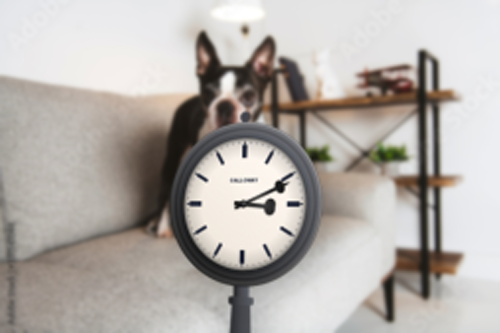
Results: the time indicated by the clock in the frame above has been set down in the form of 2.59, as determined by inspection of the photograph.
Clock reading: 3.11
